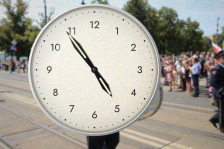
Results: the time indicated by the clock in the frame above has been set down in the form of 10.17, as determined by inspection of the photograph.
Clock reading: 4.54
